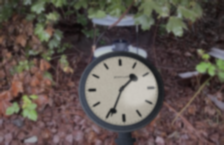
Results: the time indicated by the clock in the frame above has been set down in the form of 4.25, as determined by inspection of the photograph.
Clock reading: 1.34
